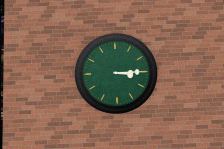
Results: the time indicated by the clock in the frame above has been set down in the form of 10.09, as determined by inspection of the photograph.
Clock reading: 3.15
